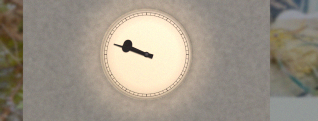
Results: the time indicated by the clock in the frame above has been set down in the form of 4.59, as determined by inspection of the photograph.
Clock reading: 9.48
